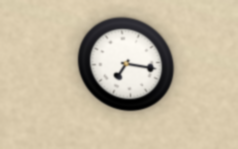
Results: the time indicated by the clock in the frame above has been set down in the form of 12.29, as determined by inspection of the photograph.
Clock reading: 7.17
